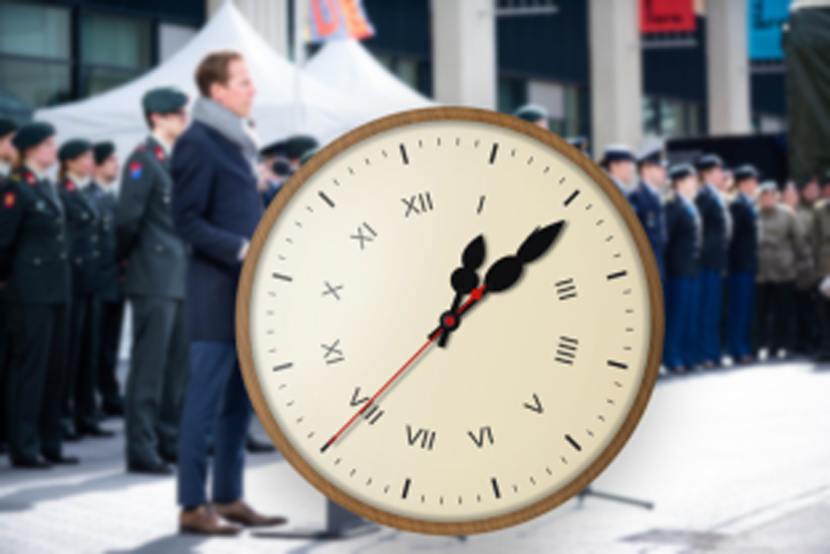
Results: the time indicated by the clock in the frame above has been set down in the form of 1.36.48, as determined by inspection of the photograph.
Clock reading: 1.10.40
